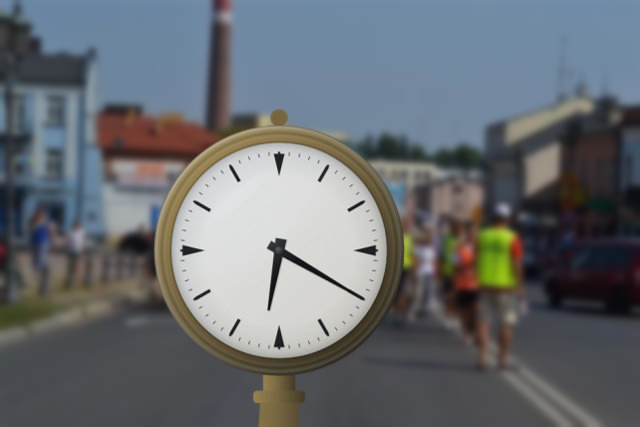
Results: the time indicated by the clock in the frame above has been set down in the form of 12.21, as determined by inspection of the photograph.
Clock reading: 6.20
